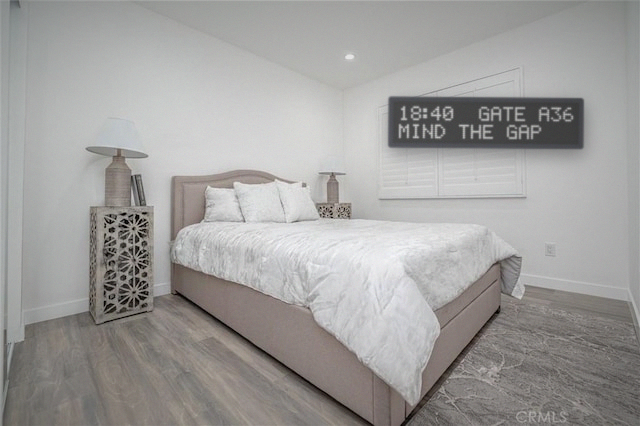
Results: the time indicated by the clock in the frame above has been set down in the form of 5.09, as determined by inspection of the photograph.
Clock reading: 18.40
